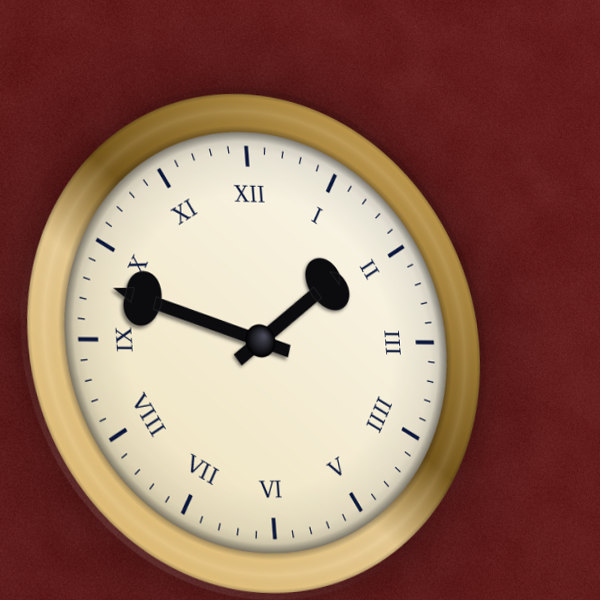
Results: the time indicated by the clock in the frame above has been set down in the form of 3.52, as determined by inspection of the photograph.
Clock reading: 1.48
